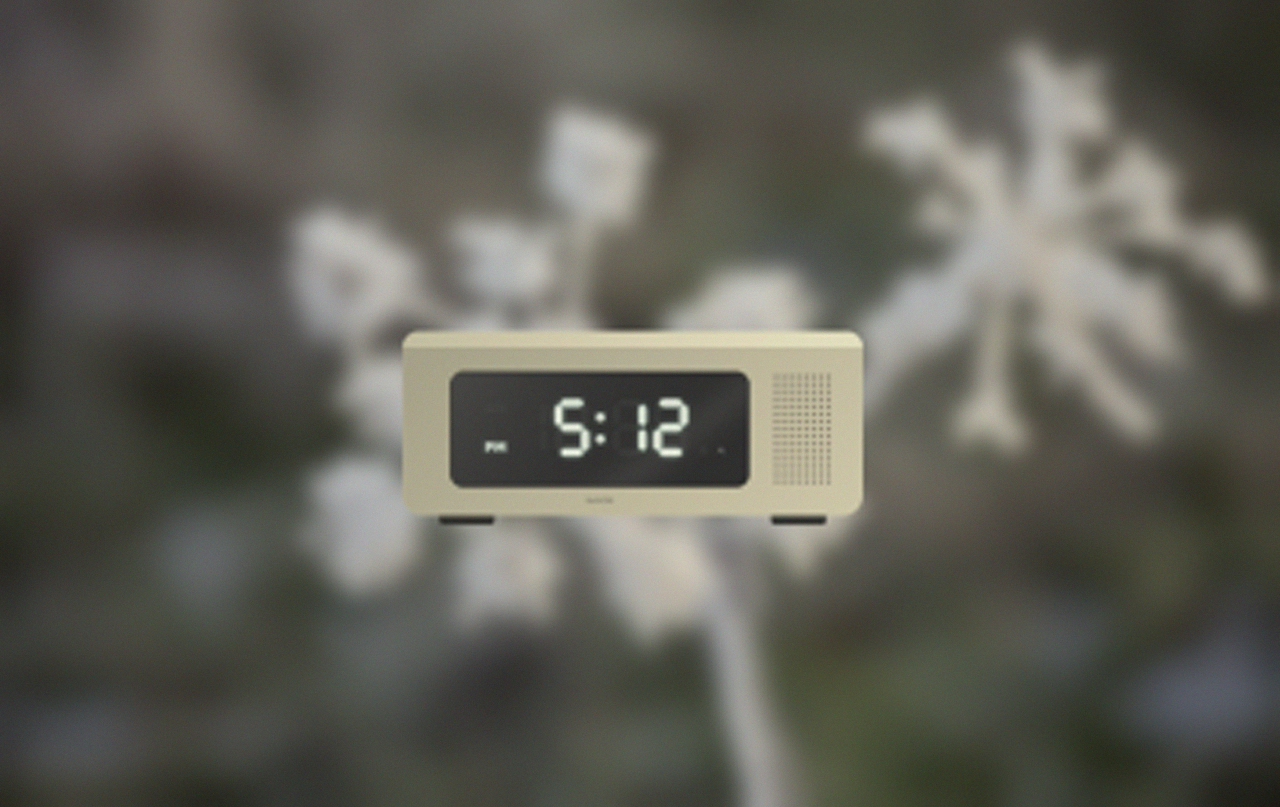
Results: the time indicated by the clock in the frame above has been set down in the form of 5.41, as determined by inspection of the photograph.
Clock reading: 5.12
